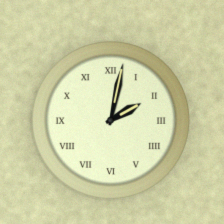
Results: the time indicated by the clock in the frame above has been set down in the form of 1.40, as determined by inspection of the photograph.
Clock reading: 2.02
